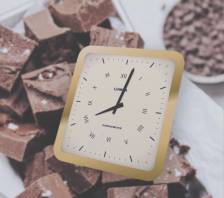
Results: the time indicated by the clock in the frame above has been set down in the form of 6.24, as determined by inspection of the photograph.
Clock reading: 8.02
